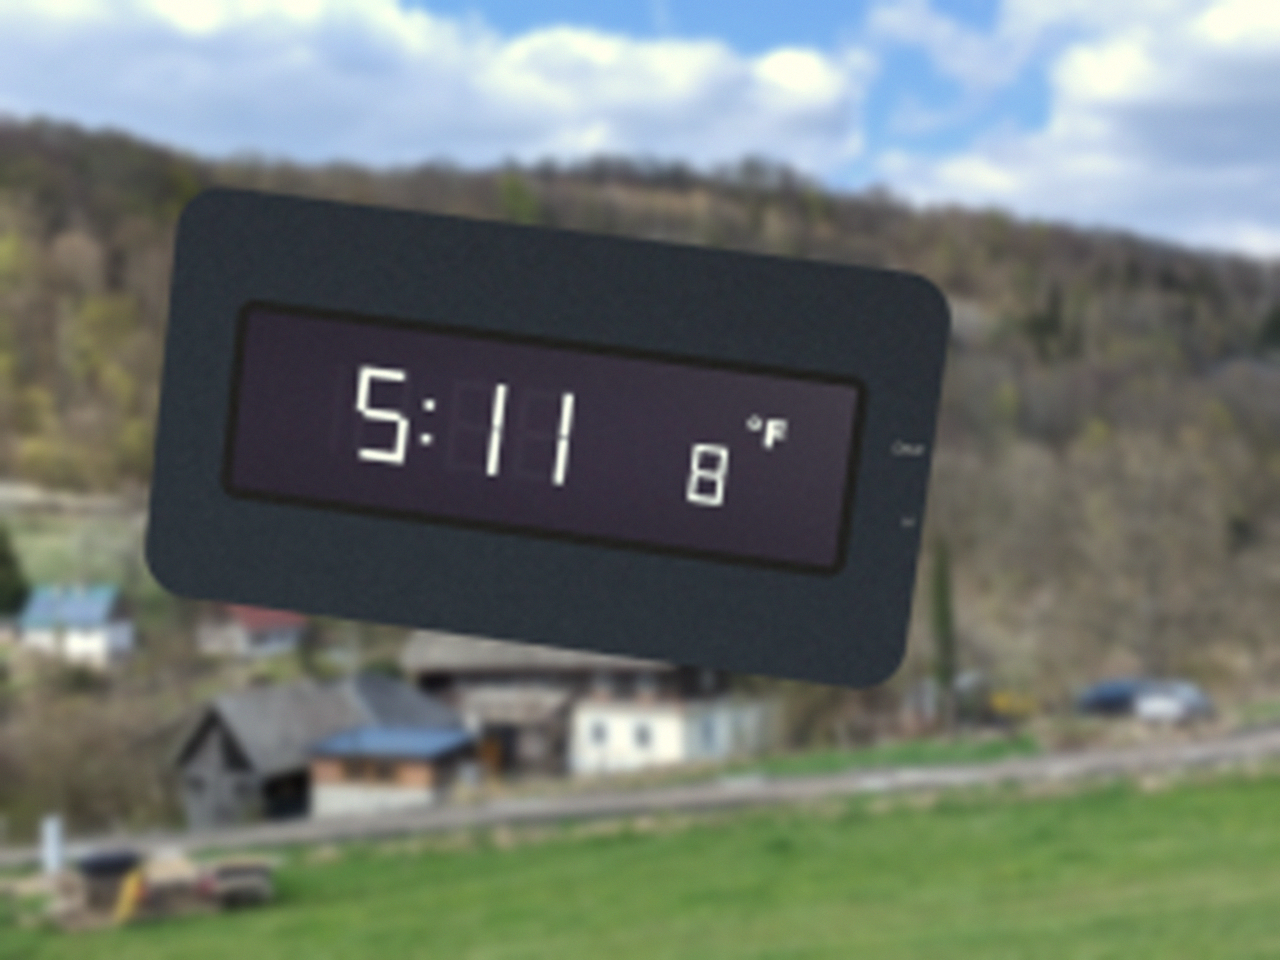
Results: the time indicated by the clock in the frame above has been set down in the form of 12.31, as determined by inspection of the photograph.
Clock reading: 5.11
